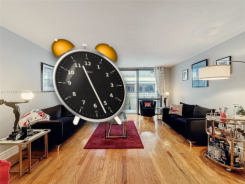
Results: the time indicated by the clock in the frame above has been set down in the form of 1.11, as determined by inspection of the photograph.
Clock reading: 11.27
